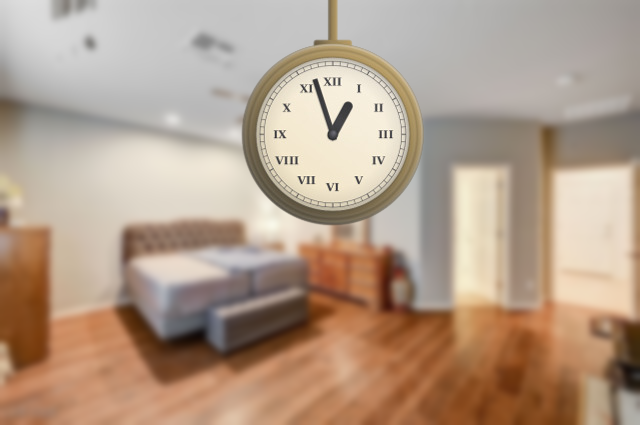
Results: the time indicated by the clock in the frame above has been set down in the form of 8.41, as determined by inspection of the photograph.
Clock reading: 12.57
